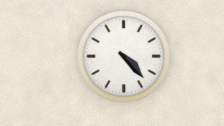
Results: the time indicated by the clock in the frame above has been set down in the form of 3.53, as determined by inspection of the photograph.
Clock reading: 4.23
